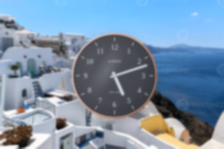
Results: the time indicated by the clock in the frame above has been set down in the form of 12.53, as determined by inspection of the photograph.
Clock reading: 5.12
